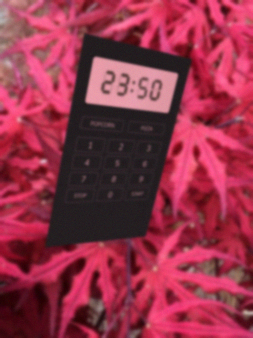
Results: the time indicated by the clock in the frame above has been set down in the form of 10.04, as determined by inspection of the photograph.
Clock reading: 23.50
